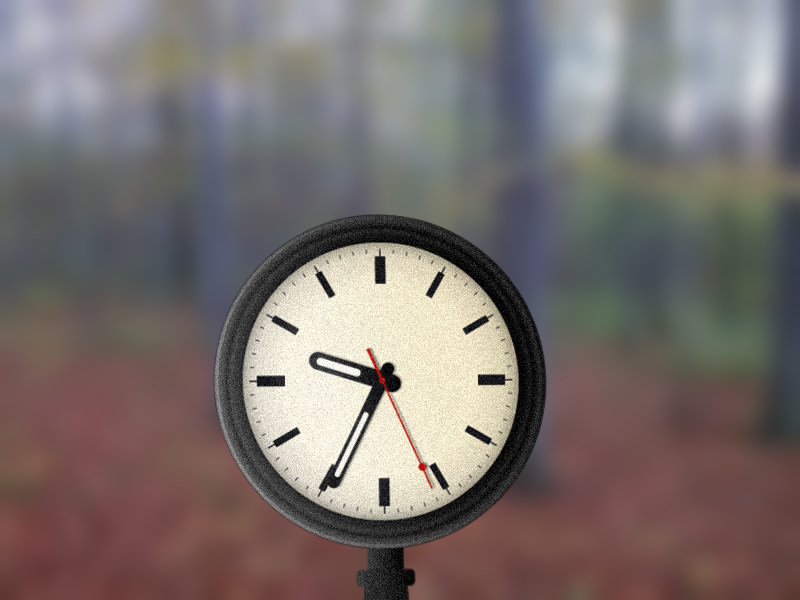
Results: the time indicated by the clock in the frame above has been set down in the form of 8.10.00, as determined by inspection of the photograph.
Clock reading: 9.34.26
